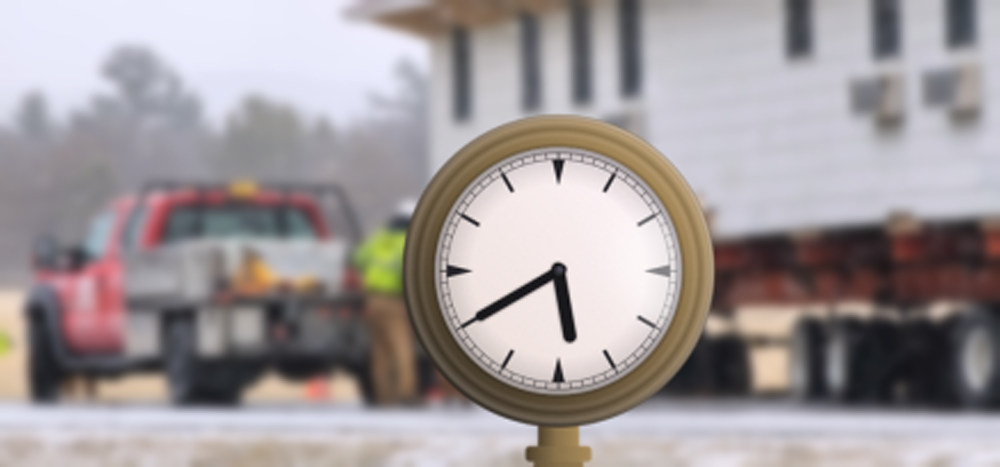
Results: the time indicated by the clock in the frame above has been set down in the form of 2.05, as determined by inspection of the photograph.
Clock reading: 5.40
